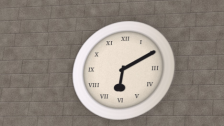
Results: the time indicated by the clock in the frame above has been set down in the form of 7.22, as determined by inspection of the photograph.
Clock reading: 6.10
